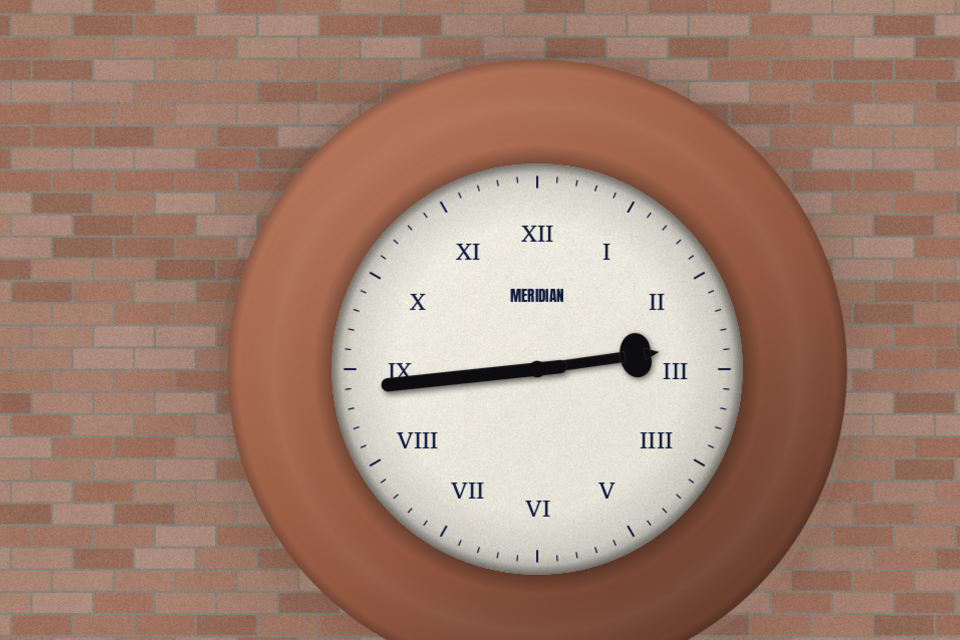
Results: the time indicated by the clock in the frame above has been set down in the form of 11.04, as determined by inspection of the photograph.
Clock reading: 2.44
